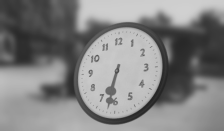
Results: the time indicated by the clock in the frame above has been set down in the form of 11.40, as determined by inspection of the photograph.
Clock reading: 6.32
